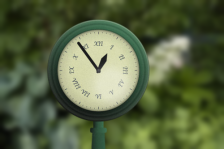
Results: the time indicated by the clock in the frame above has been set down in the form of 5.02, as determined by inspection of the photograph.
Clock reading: 12.54
